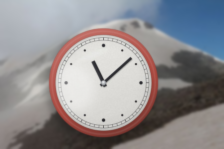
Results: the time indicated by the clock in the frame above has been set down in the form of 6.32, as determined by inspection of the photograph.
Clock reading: 11.08
